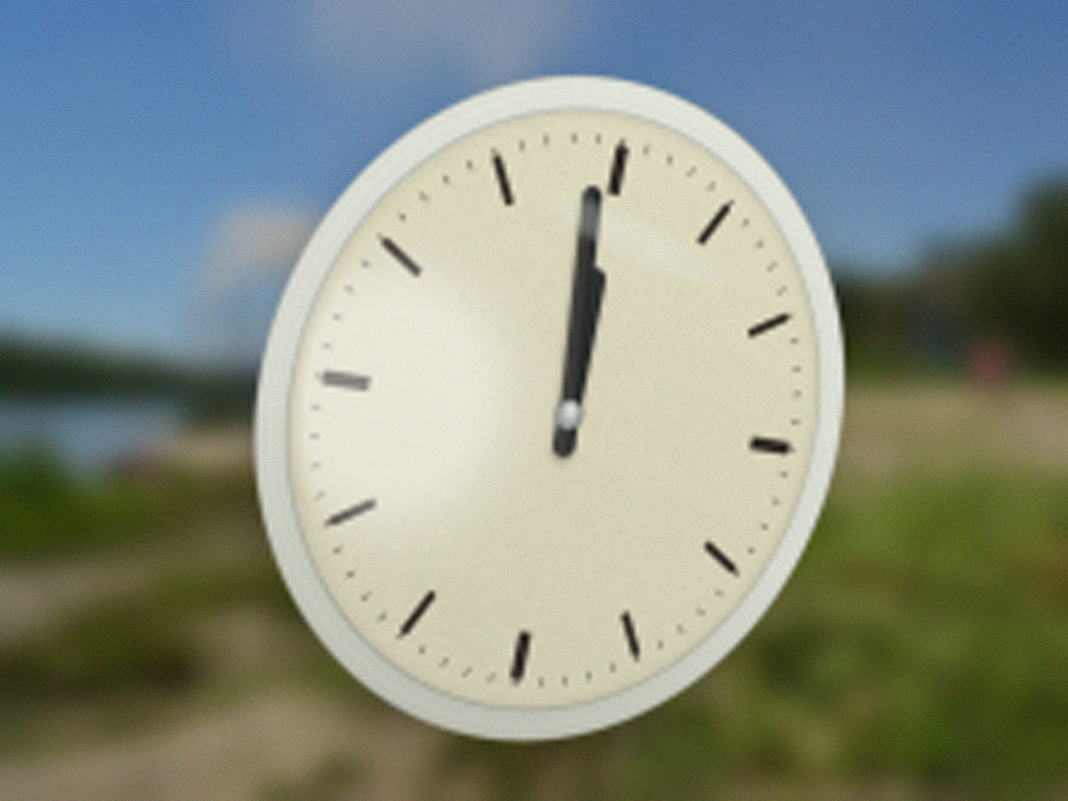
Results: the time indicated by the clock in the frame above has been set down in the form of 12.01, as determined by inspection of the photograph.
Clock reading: 11.59
